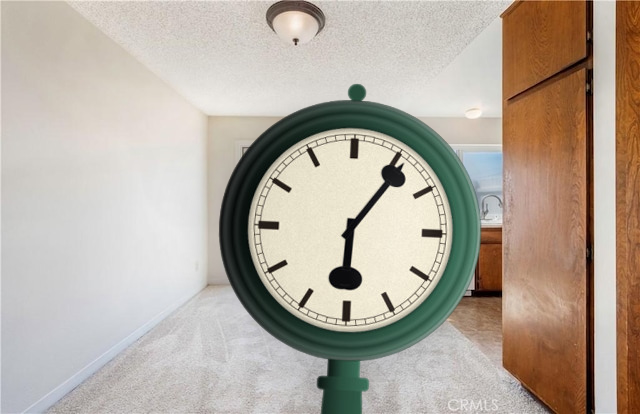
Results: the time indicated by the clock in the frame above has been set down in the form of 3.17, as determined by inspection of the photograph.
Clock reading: 6.06
